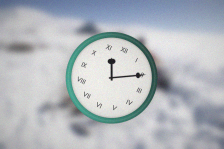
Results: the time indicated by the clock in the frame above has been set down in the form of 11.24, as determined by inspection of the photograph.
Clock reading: 11.10
